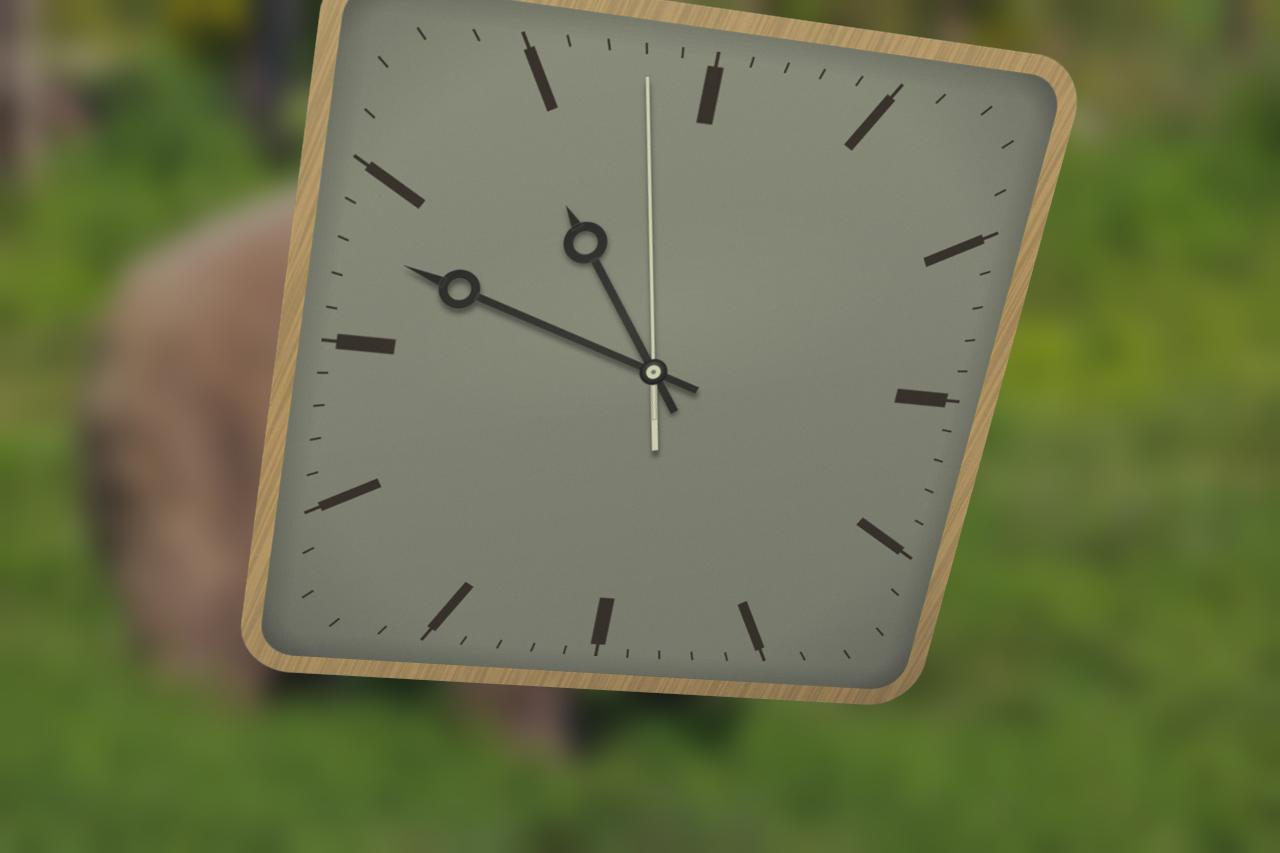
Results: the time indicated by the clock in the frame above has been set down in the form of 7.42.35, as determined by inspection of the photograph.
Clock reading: 10.47.58
